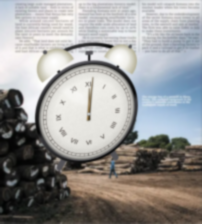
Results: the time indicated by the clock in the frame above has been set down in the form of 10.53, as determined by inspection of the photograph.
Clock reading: 12.01
